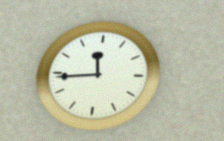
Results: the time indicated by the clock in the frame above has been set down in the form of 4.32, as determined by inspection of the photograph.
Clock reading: 11.44
